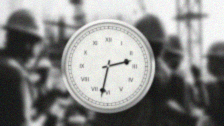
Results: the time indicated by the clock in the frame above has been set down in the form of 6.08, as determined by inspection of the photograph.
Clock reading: 2.32
